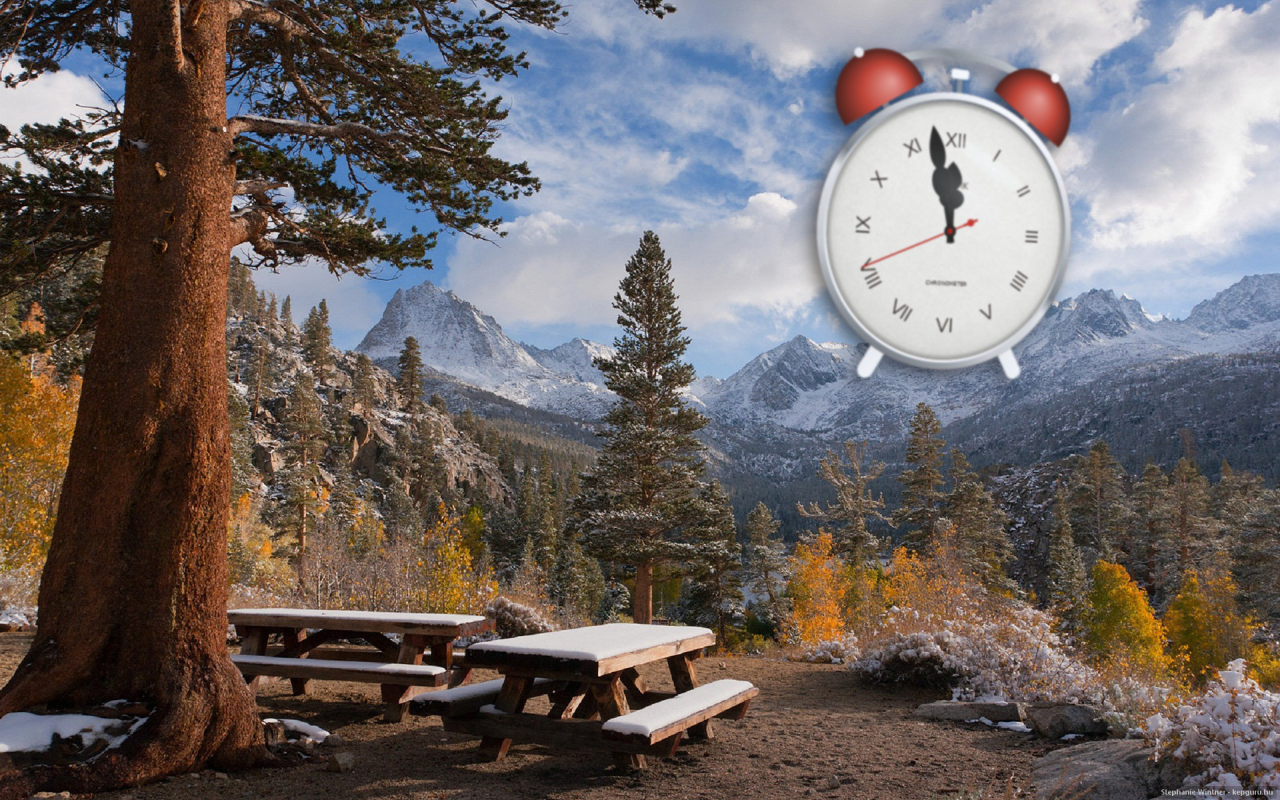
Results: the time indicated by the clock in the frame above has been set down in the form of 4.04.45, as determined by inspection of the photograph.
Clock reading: 11.57.41
